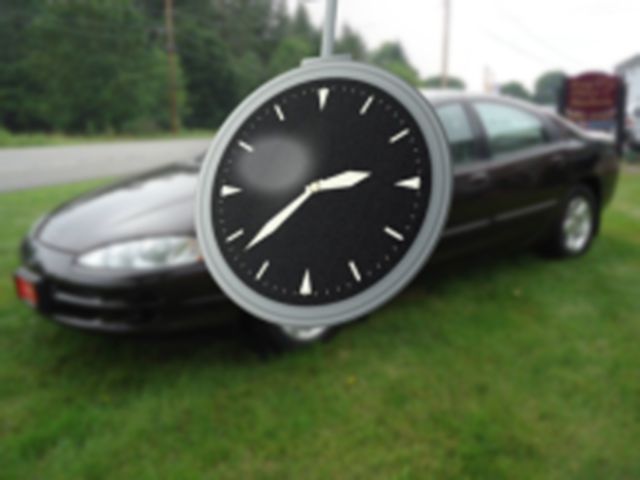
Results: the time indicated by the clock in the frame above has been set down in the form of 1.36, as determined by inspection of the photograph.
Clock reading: 2.38
